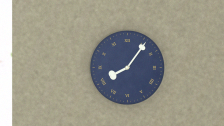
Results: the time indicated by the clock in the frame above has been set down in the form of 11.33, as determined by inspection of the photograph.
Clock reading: 8.06
